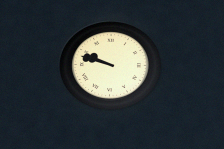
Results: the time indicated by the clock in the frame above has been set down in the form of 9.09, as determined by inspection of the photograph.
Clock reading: 9.48
